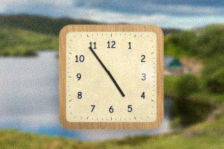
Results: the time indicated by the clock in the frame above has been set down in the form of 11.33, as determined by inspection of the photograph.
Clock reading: 4.54
